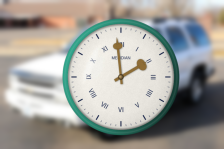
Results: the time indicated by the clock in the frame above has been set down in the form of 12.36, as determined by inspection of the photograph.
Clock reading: 1.59
